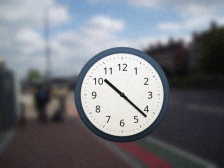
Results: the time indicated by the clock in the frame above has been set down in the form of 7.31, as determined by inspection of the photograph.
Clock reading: 10.22
